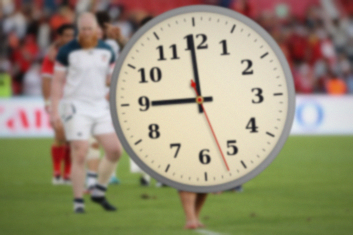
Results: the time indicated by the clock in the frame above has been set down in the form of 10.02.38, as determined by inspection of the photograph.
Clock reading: 8.59.27
